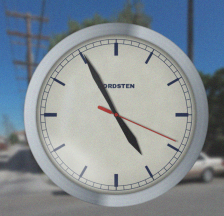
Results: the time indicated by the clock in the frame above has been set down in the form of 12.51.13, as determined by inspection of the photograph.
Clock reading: 4.55.19
